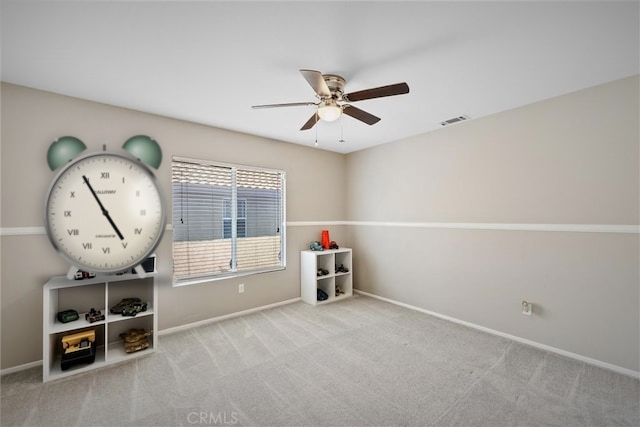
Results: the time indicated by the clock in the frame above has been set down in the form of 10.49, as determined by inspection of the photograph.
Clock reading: 4.55
